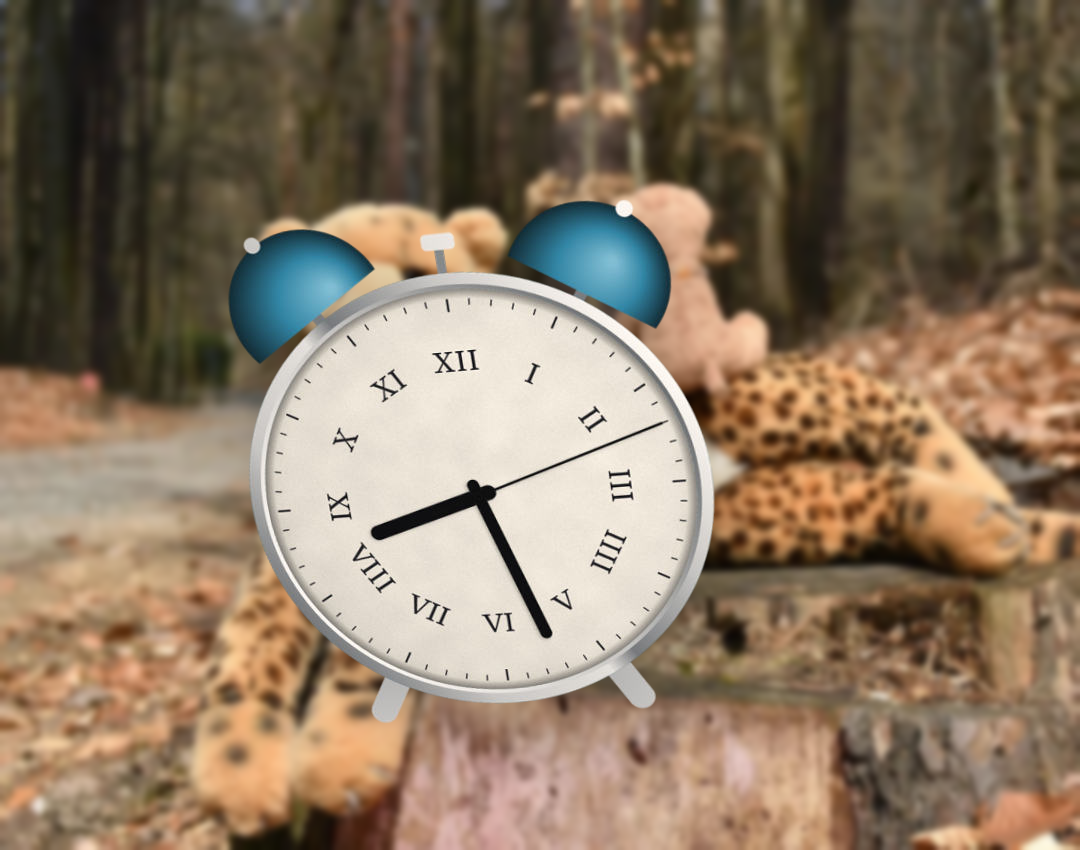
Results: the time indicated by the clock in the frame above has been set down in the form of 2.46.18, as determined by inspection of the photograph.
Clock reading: 8.27.12
